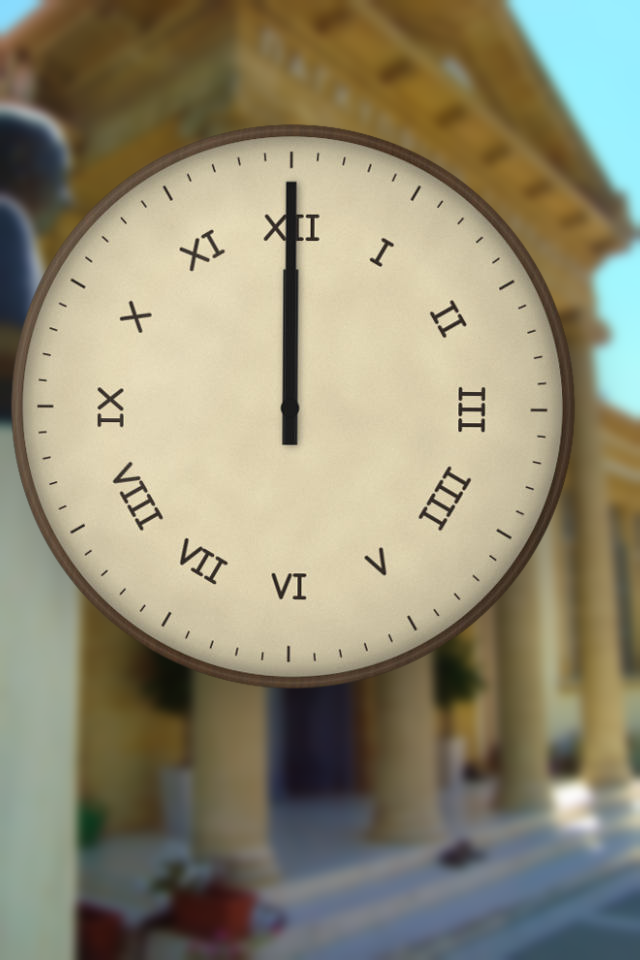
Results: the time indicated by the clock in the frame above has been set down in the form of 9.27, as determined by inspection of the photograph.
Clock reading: 12.00
